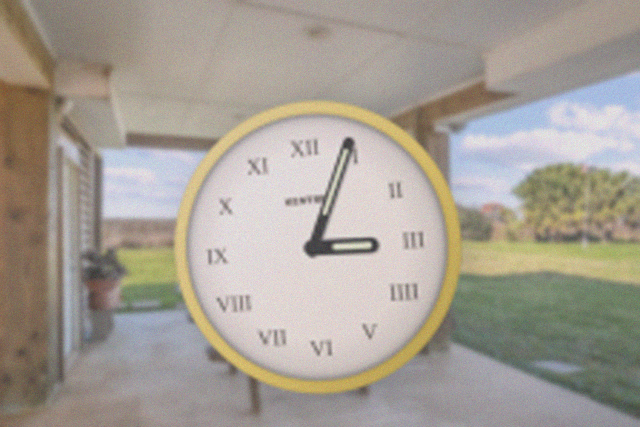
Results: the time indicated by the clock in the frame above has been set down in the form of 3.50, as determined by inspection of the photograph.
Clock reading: 3.04
